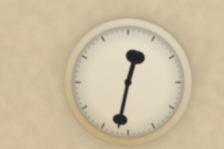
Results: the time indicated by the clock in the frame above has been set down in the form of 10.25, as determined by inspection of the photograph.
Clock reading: 12.32
